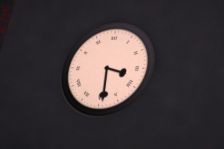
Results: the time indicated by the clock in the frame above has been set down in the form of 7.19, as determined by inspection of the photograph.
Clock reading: 3.29
